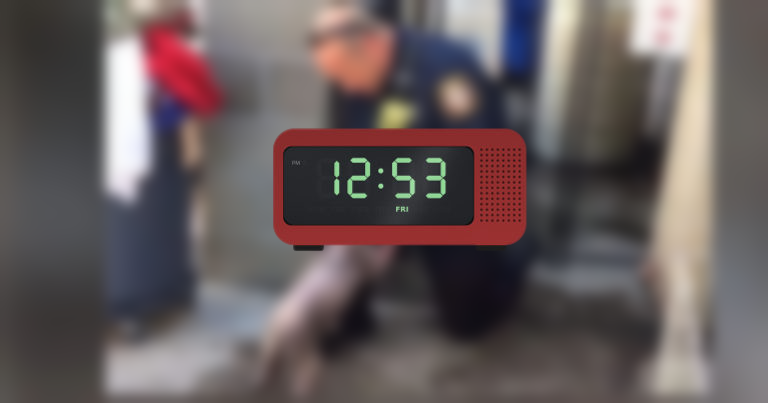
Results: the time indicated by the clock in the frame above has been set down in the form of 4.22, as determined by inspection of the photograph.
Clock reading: 12.53
